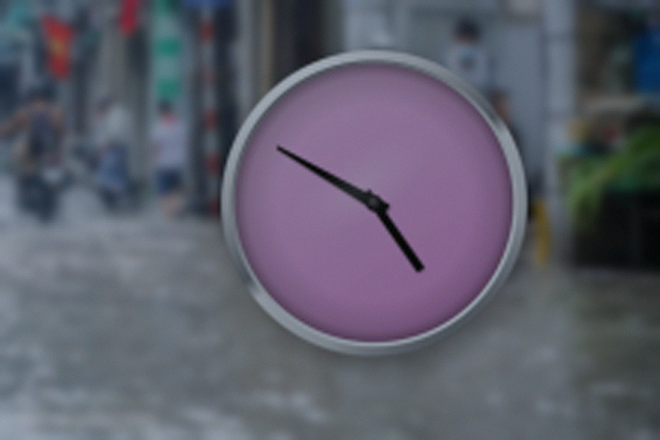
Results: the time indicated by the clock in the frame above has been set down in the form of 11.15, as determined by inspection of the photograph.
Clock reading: 4.50
